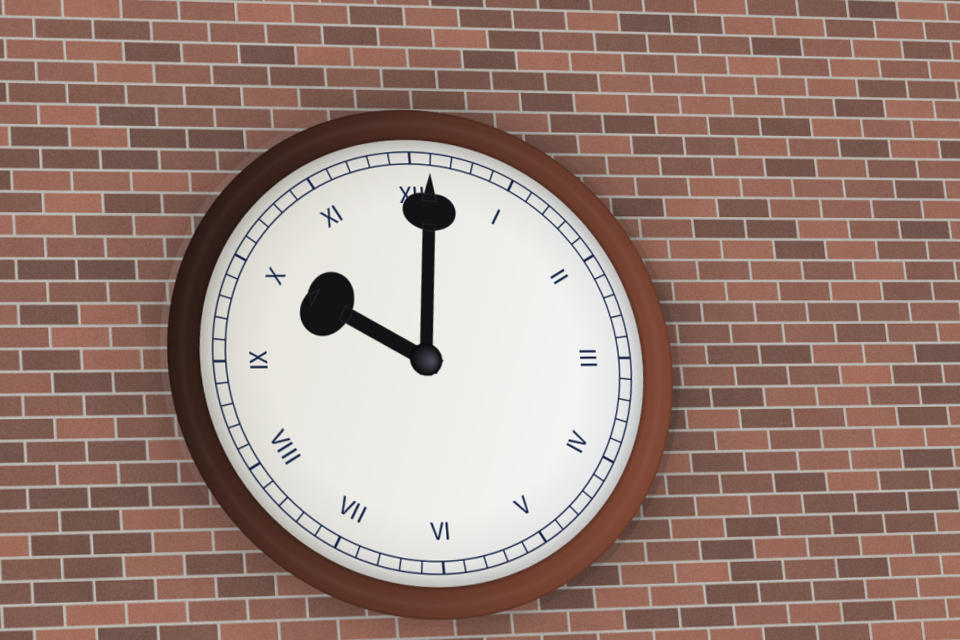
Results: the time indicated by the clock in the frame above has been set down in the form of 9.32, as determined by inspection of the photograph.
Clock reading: 10.01
